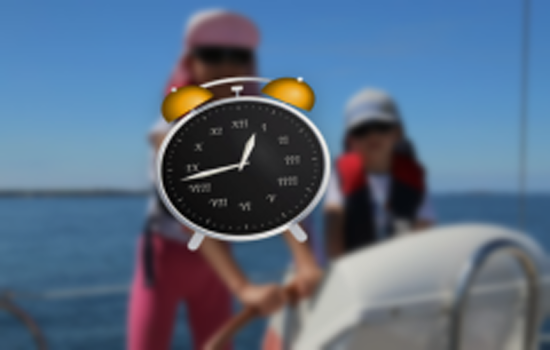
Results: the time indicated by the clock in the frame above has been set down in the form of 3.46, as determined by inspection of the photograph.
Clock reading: 12.43
